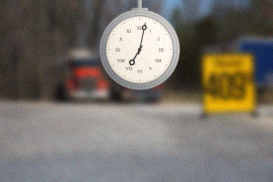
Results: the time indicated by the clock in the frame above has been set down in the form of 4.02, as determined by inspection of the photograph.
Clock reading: 7.02
